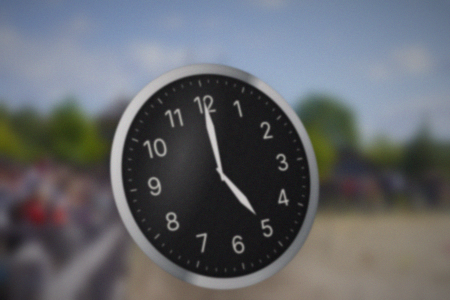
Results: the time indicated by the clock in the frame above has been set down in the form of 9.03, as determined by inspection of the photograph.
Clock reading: 5.00
